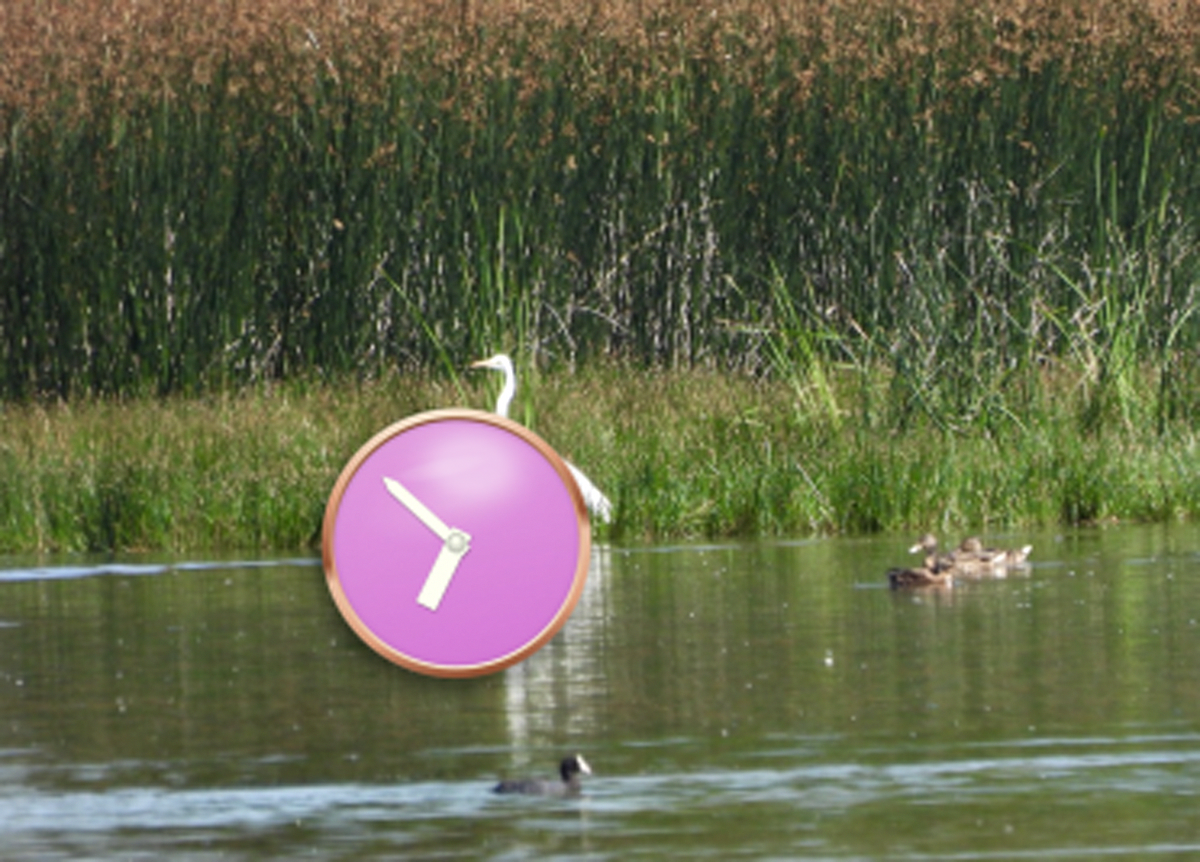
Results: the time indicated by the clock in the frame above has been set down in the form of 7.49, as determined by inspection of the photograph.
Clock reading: 6.52
